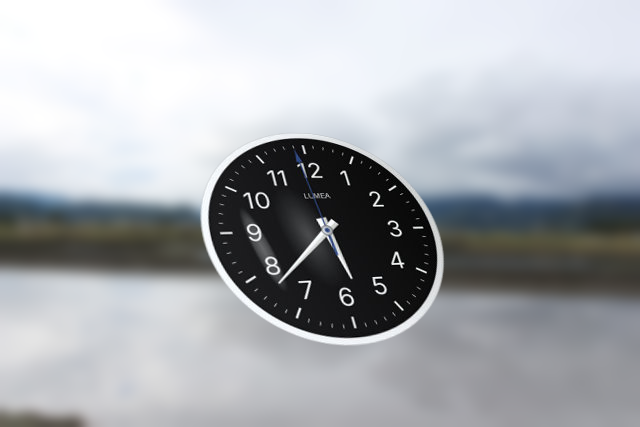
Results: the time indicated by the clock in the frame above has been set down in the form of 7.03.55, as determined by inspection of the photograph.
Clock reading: 5.37.59
